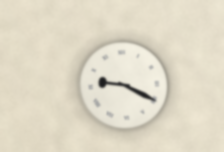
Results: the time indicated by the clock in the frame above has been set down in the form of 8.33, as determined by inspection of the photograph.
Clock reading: 9.20
